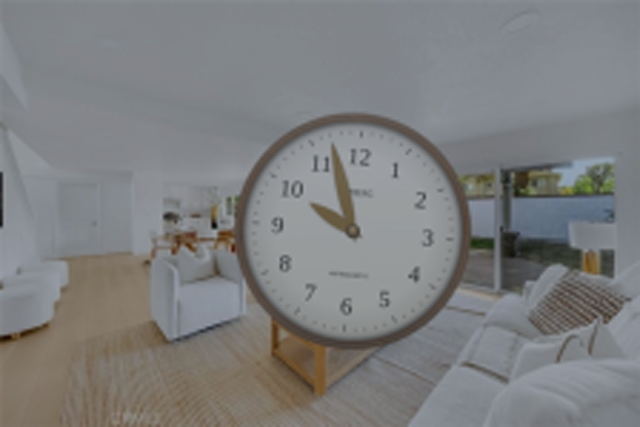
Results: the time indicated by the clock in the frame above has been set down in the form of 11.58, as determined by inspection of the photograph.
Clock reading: 9.57
